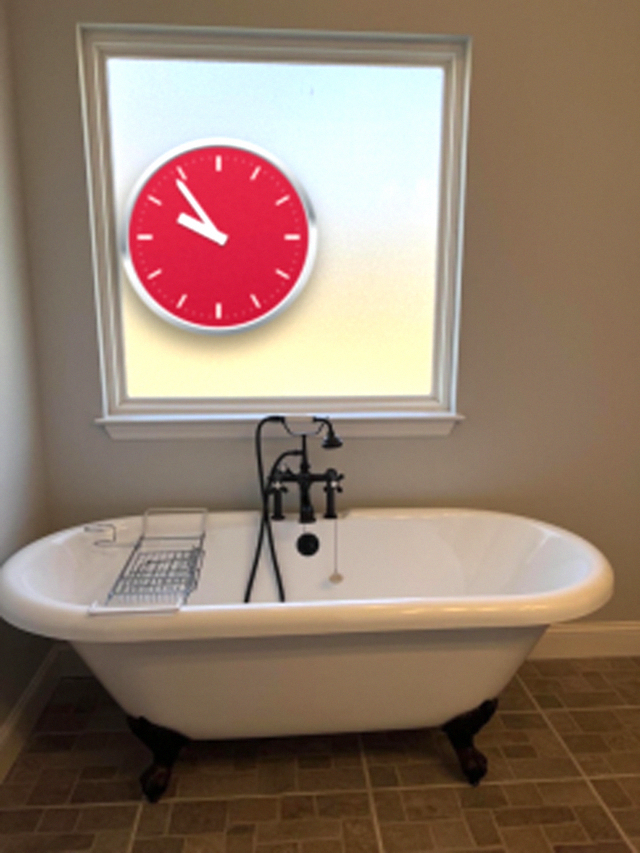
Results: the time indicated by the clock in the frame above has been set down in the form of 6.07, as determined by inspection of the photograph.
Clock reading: 9.54
